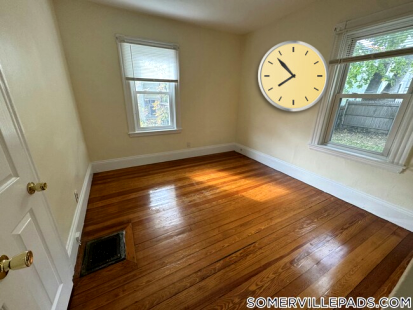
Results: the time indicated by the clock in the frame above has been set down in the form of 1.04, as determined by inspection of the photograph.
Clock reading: 7.53
